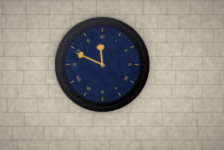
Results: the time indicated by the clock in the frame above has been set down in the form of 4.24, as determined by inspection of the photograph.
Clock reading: 11.49
